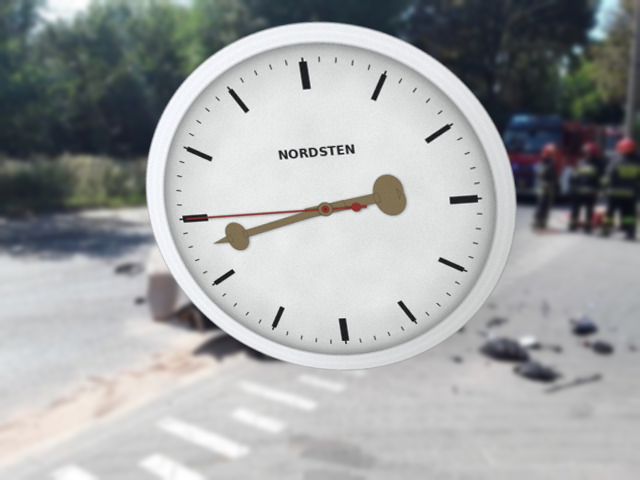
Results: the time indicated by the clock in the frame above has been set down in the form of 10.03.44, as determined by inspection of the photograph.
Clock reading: 2.42.45
